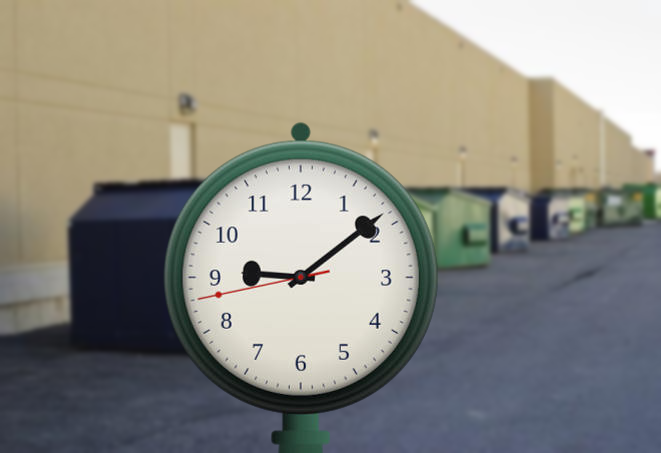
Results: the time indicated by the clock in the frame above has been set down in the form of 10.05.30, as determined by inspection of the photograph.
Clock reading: 9.08.43
